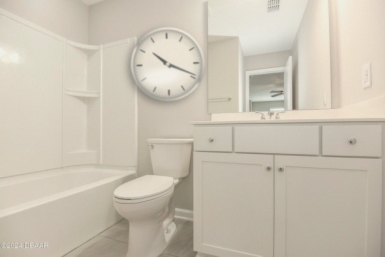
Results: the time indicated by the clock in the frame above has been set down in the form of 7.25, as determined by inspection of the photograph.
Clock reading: 10.19
